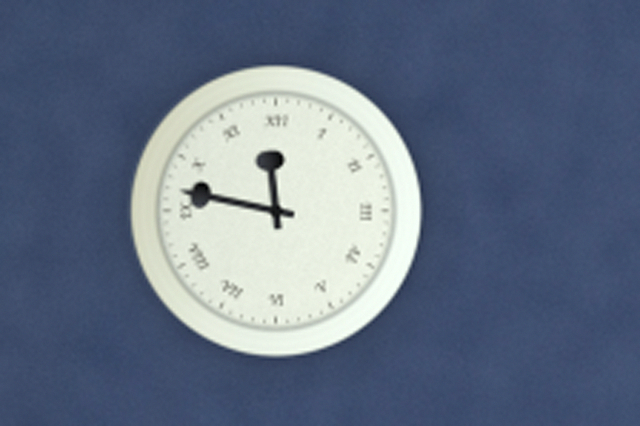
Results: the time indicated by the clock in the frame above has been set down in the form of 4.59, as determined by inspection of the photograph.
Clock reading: 11.47
